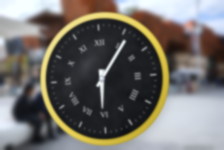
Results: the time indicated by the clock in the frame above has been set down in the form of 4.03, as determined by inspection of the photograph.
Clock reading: 6.06
